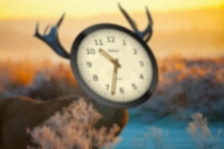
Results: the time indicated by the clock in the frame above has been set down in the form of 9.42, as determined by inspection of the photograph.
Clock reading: 10.33
